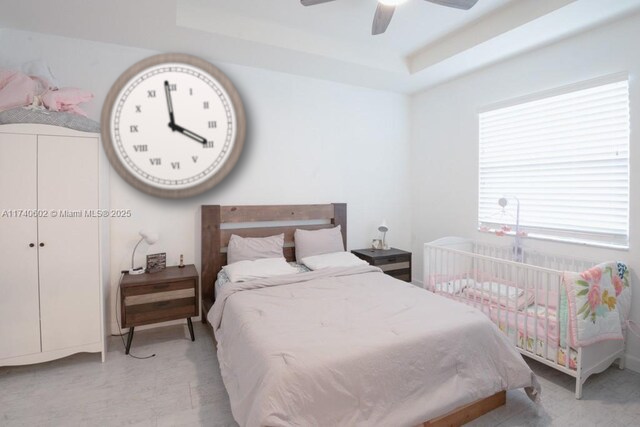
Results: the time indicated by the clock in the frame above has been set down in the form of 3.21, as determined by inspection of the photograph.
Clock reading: 3.59
